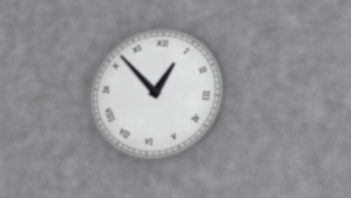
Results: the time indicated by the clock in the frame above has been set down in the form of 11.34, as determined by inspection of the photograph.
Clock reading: 12.52
